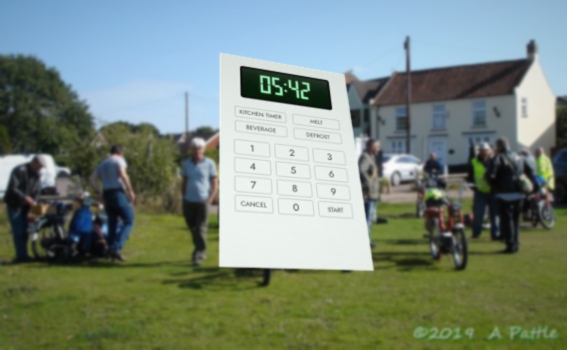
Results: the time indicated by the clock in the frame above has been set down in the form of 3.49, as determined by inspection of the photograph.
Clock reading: 5.42
